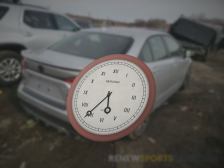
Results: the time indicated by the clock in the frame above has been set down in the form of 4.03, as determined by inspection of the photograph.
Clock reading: 5.36
